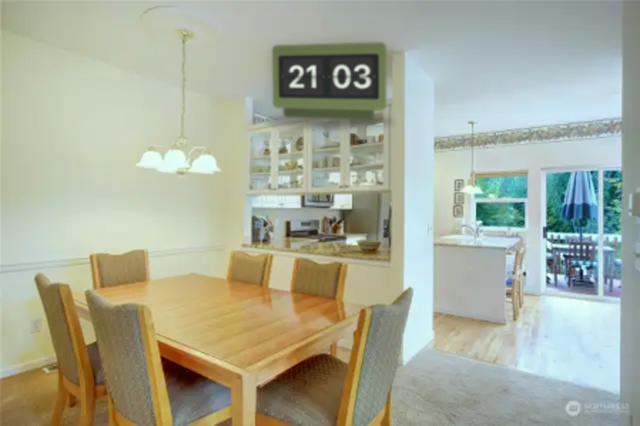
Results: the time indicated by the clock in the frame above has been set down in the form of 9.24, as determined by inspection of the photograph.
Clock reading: 21.03
